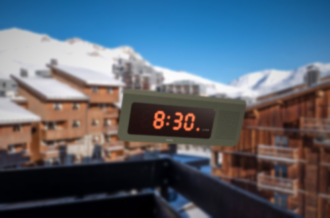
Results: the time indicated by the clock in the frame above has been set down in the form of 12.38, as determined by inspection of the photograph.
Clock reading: 8.30
